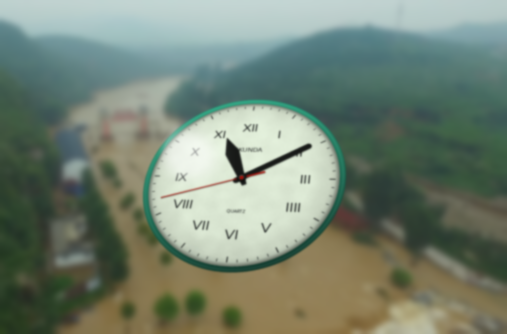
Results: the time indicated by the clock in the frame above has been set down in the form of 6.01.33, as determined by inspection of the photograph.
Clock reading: 11.09.42
